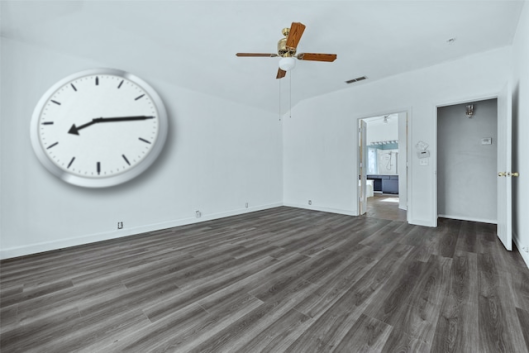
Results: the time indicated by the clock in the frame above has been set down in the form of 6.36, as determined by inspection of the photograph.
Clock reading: 8.15
